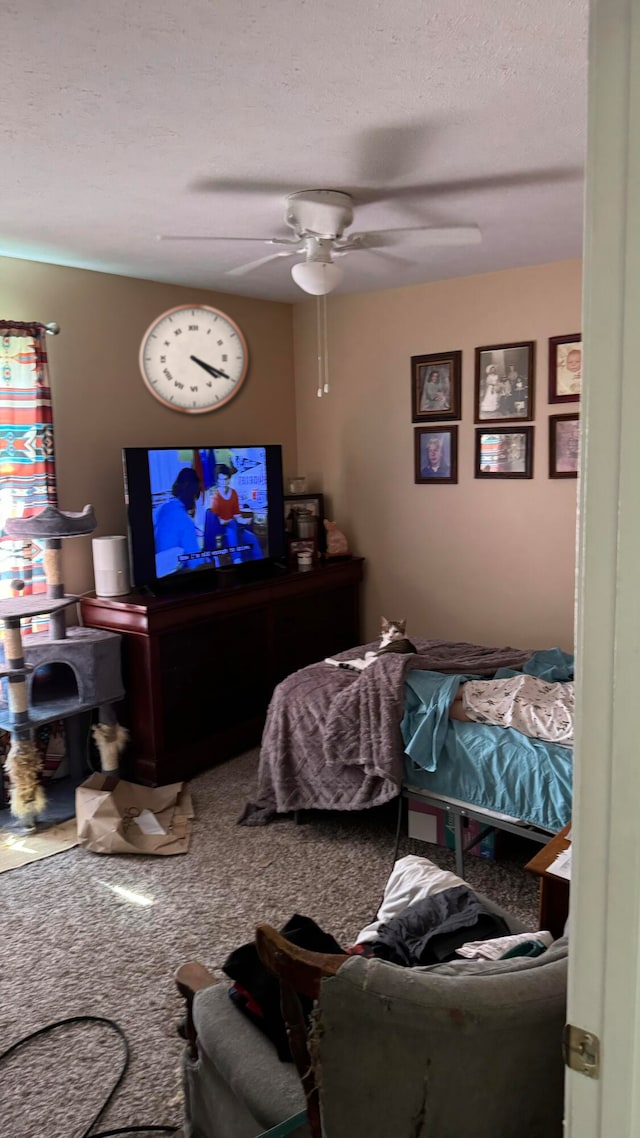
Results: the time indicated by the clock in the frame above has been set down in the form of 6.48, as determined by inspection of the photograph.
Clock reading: 4.20
